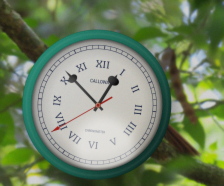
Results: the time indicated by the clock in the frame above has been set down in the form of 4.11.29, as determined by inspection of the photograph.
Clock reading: 12.51.39
